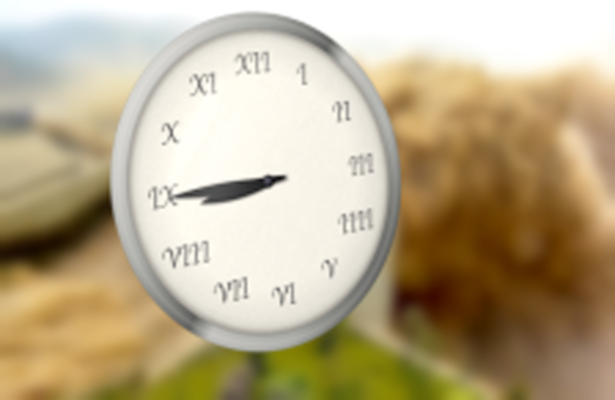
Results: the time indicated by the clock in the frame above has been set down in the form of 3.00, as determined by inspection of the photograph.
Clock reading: 8.45
